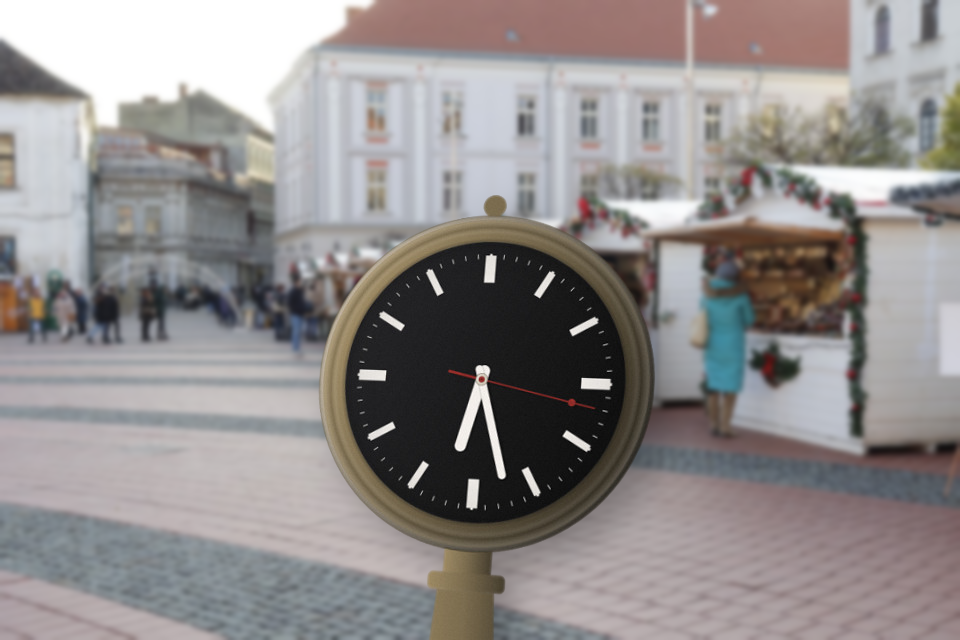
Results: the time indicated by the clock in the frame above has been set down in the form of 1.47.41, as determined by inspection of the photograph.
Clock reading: 6.27.17
